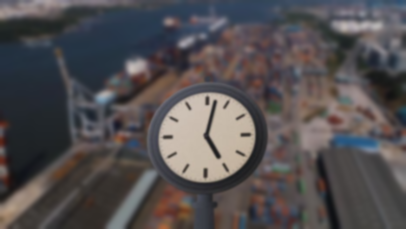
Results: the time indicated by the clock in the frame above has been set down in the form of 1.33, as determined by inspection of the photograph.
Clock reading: 5.02
